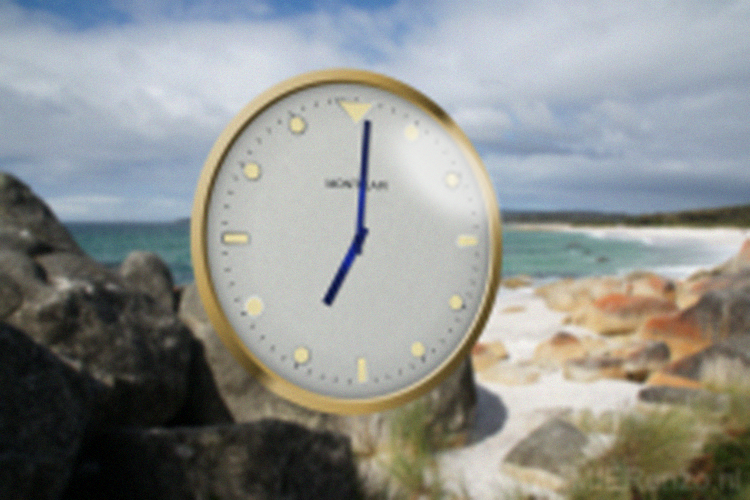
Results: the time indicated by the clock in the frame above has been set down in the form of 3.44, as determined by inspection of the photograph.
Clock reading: 7.01
